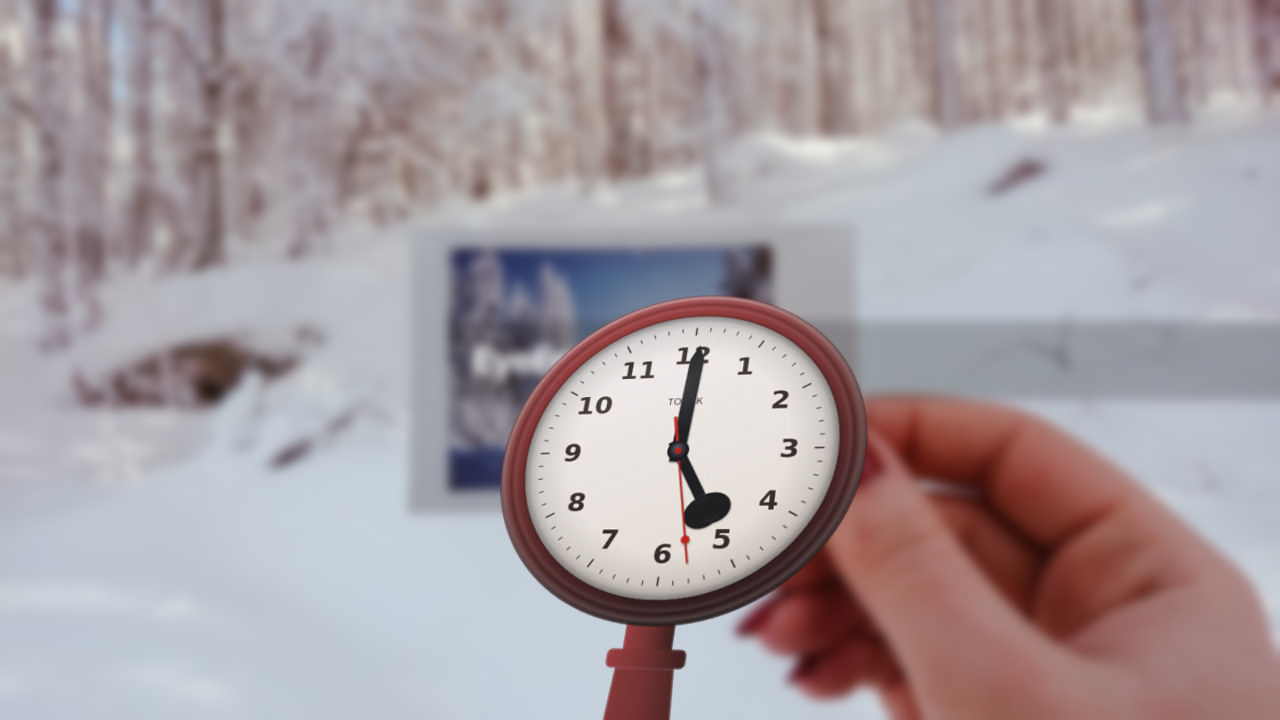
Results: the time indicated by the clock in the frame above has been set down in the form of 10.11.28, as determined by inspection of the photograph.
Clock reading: 5.00.28
